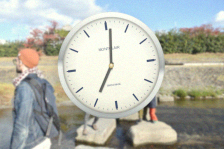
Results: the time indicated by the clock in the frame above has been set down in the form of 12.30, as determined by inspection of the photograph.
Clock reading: 7.01
